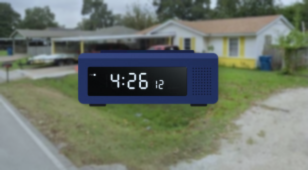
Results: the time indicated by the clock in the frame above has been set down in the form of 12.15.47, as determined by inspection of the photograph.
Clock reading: 4.26.12
